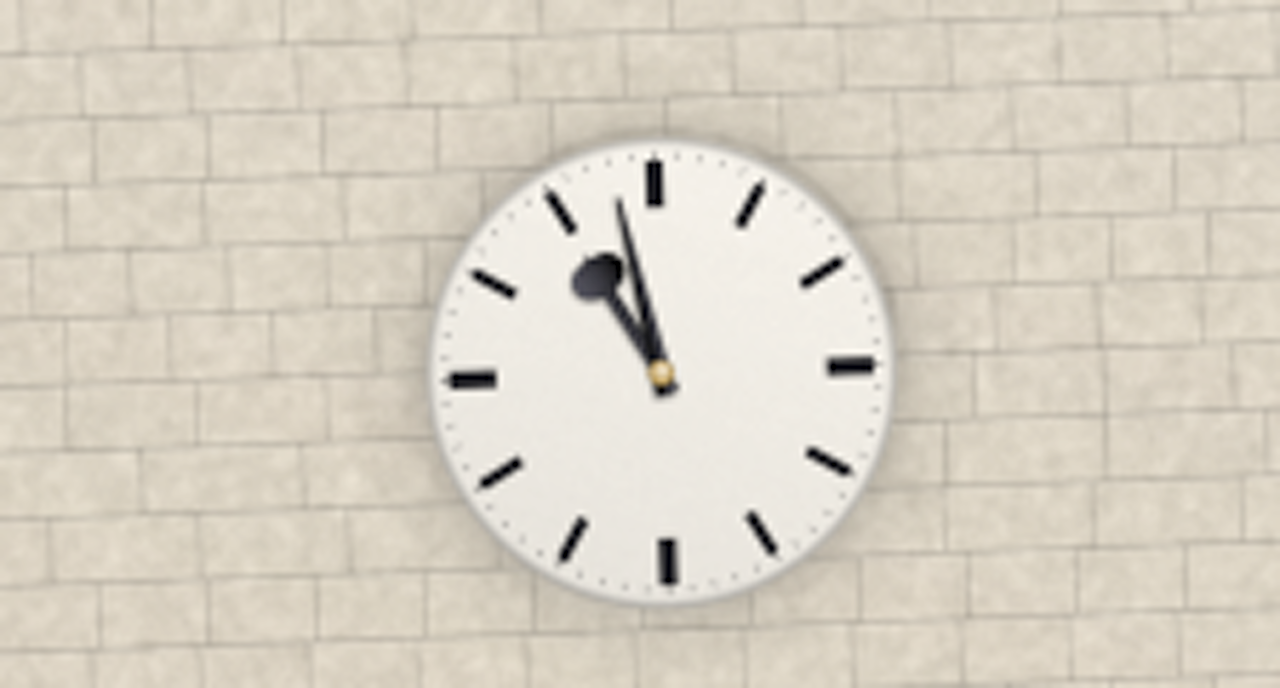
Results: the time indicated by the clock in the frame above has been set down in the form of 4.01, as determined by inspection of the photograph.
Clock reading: 10.58
